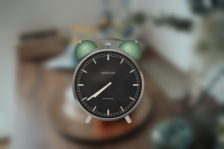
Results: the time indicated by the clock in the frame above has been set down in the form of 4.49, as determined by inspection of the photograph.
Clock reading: 7.39
